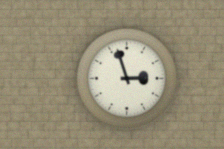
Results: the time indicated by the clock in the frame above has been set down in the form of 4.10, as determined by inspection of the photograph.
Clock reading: 2.57
